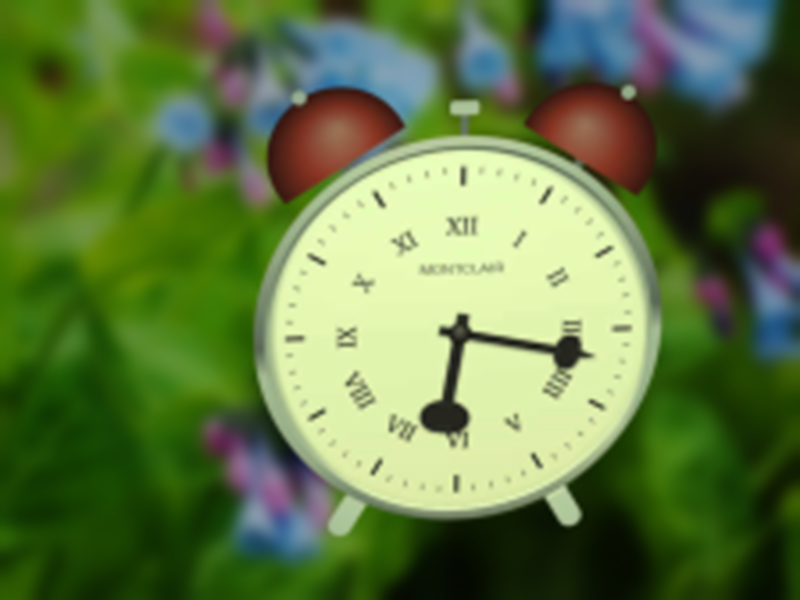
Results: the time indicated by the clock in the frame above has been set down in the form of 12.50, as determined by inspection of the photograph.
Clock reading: 6.17
